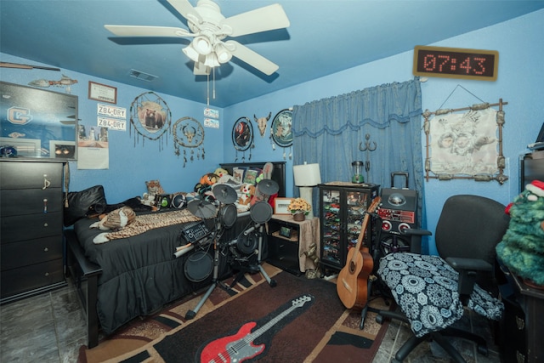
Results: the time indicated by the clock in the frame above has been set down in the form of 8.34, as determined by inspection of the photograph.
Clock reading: 7.43
